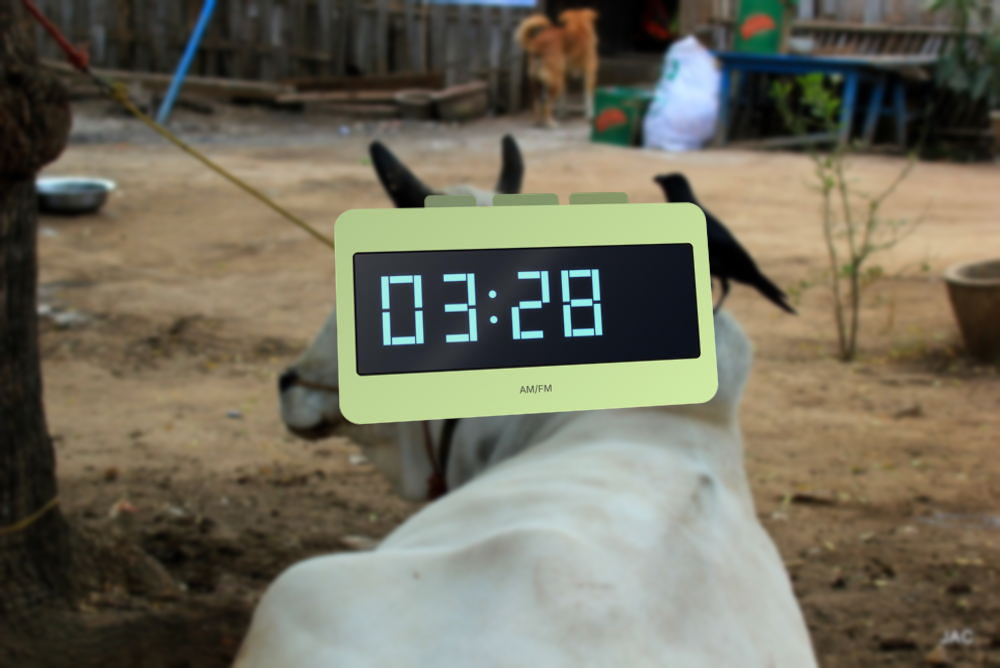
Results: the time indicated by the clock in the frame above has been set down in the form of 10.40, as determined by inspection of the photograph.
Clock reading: 3.28
